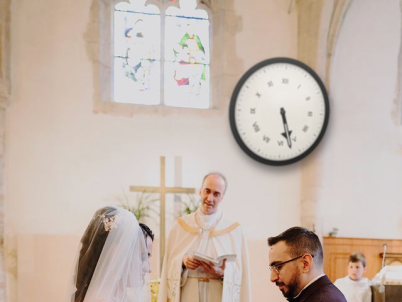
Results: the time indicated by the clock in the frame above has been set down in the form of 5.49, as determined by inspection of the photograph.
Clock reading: 5.27
